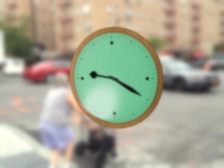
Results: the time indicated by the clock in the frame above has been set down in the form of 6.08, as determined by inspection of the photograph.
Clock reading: 9.20
